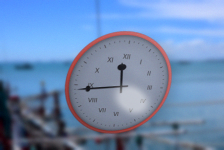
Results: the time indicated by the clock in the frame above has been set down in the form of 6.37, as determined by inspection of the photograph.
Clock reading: 11.44
